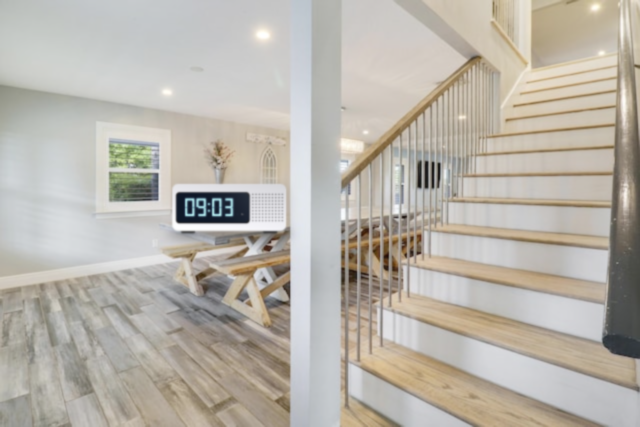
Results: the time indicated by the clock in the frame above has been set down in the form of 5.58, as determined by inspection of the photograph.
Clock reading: 9.03
